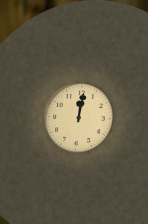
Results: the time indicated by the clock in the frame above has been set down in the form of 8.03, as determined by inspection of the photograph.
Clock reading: 12.01
